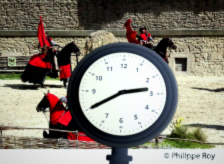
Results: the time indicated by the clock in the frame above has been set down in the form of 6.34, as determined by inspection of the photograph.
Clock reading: 2.40
